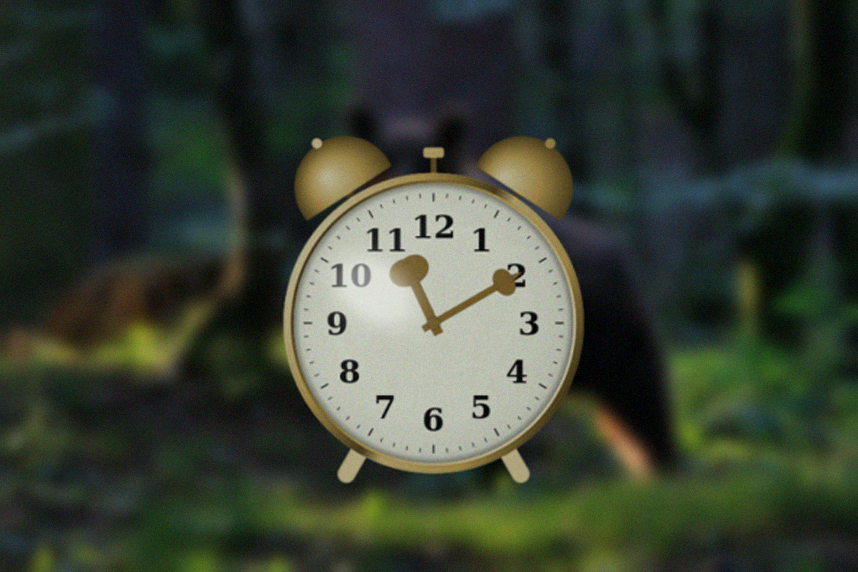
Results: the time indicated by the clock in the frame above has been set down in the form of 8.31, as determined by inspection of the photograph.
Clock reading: 11.10
